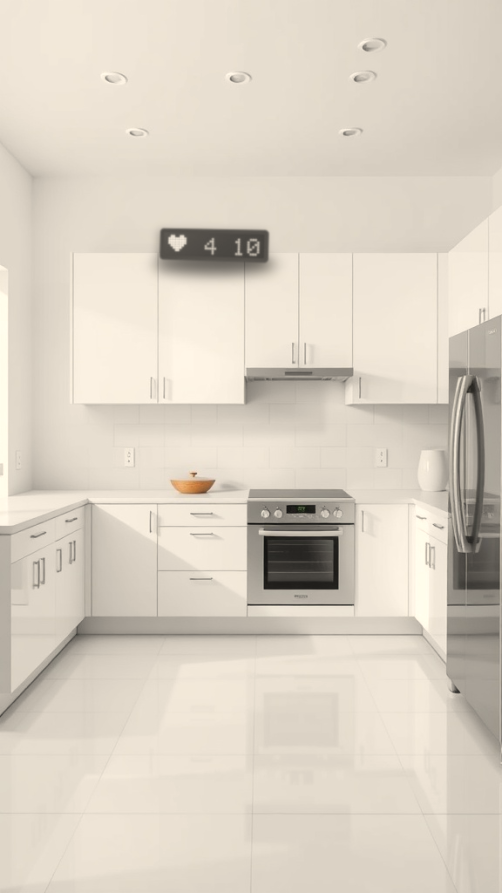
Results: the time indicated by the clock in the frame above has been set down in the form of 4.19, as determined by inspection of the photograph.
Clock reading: 4.10
